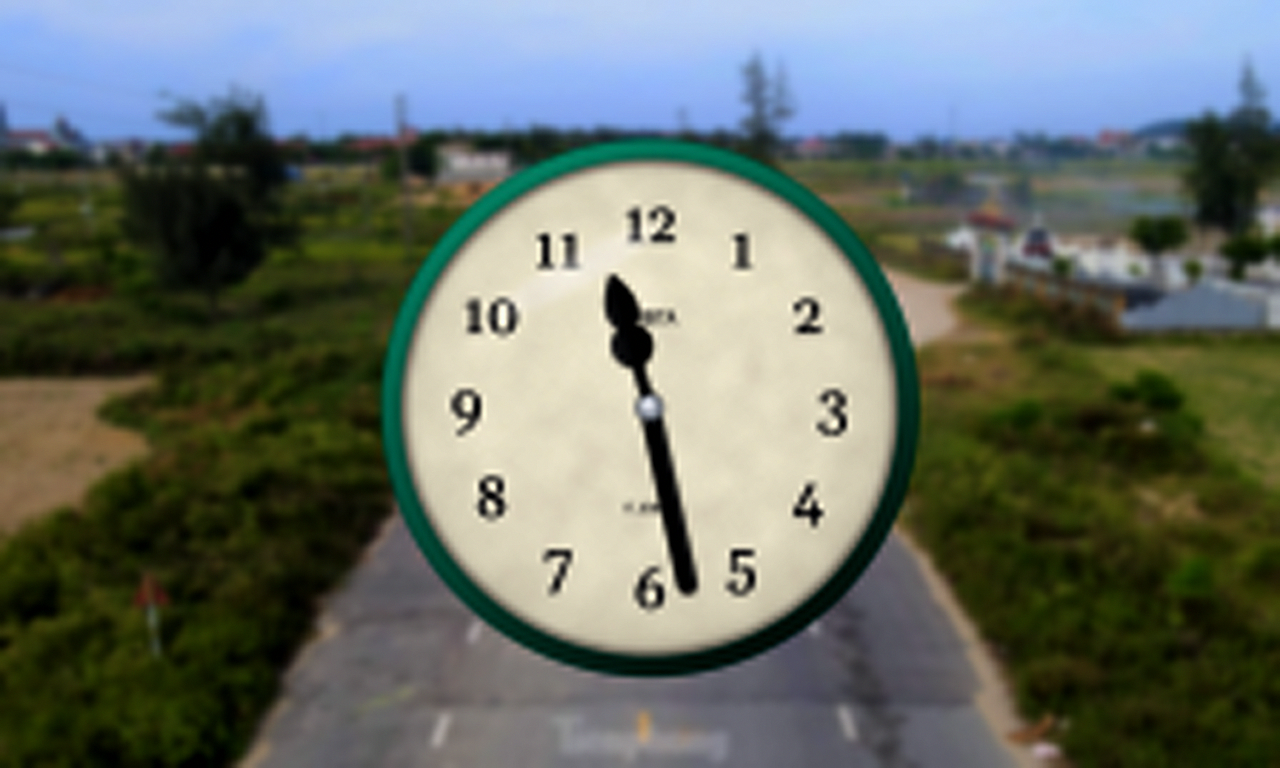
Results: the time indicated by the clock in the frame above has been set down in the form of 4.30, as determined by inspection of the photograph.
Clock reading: 11.28
